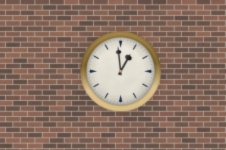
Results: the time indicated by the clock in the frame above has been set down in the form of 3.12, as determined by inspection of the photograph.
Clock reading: 12.59
